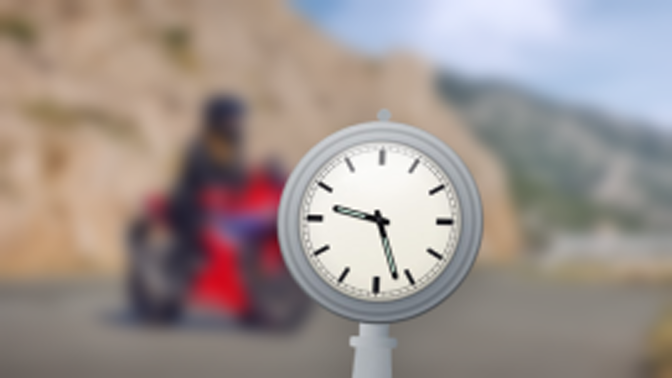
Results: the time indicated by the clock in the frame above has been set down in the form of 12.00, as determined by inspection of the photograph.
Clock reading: 9.27
